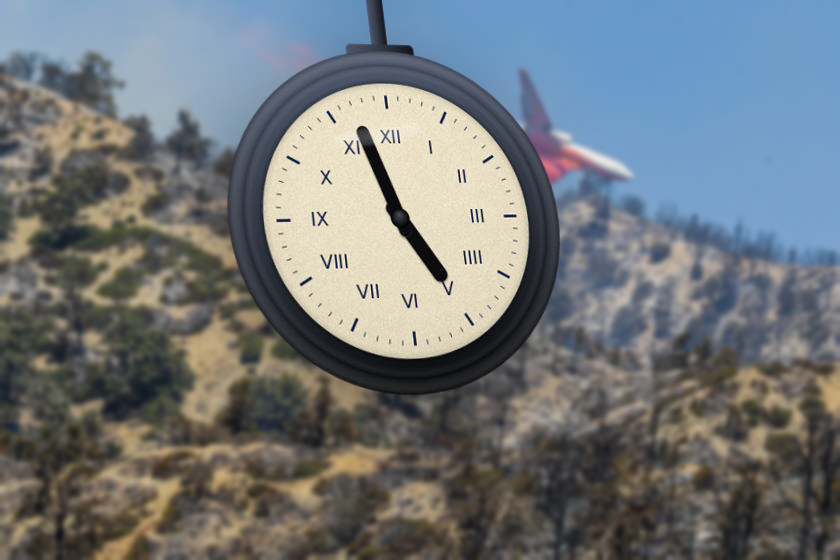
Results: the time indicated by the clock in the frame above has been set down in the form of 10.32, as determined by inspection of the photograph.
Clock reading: 4.57
